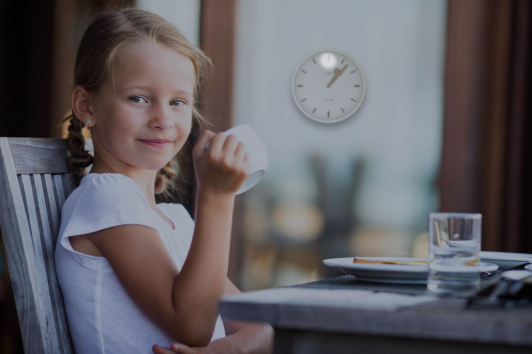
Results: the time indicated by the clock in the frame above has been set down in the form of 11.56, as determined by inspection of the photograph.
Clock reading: 1.07
